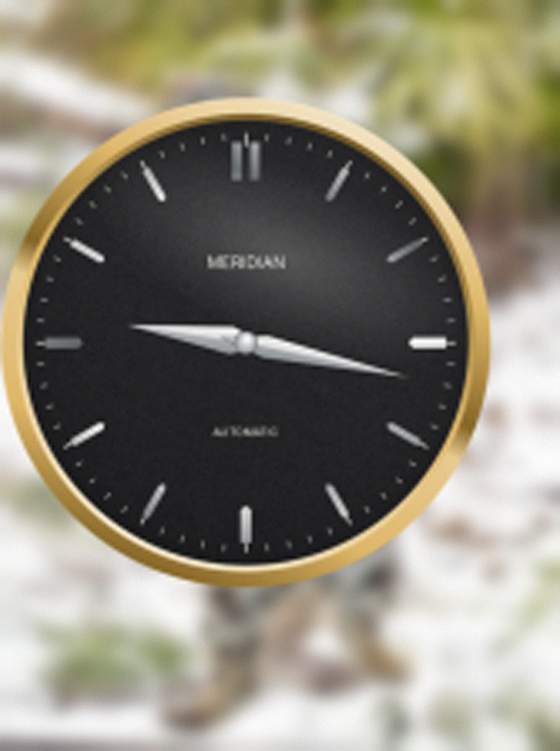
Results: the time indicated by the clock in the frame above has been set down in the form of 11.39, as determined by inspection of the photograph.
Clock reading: 9.17
